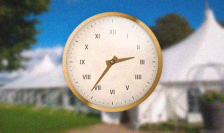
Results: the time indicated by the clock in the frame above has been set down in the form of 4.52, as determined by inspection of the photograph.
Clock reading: 2.36
